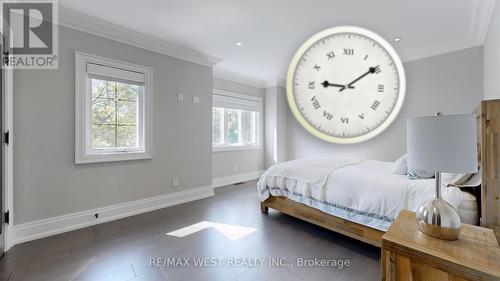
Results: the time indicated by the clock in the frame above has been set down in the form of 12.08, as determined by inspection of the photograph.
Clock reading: 9.09
